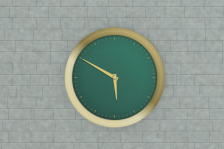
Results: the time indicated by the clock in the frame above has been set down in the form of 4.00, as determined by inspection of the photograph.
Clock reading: 5.50
